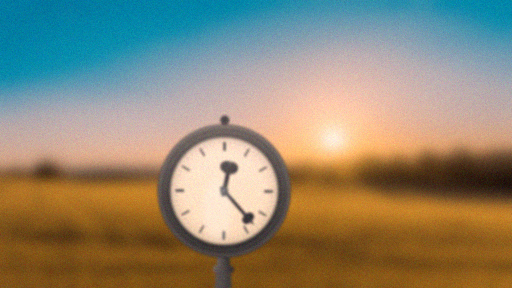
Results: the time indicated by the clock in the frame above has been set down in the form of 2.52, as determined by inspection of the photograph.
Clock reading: 12.23
